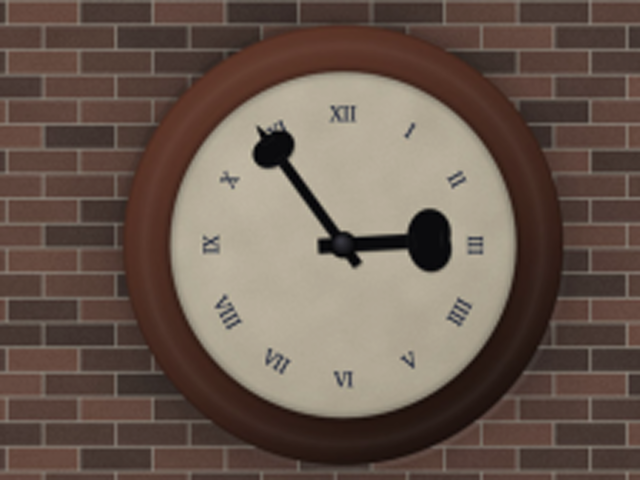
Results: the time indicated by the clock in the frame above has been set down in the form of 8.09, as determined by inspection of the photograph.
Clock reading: 2.54
